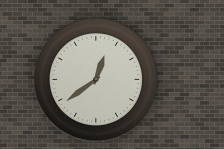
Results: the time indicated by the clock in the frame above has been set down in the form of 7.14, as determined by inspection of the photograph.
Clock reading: 12.39
